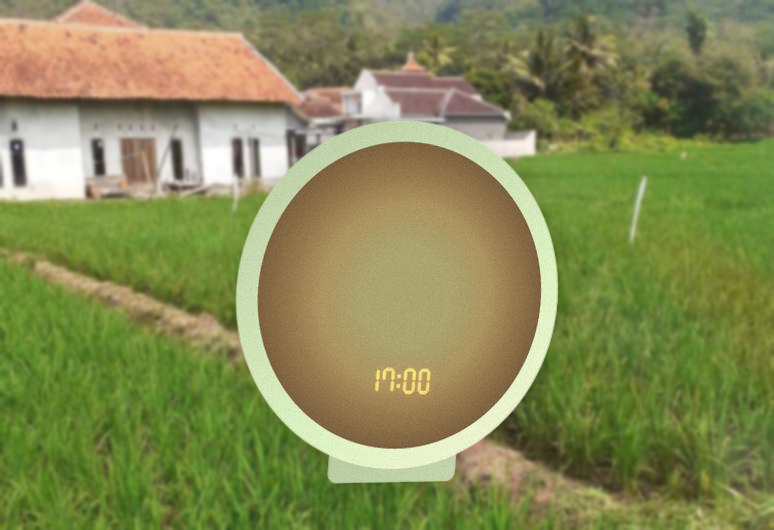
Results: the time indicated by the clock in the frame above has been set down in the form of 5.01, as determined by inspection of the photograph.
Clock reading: 17.00
